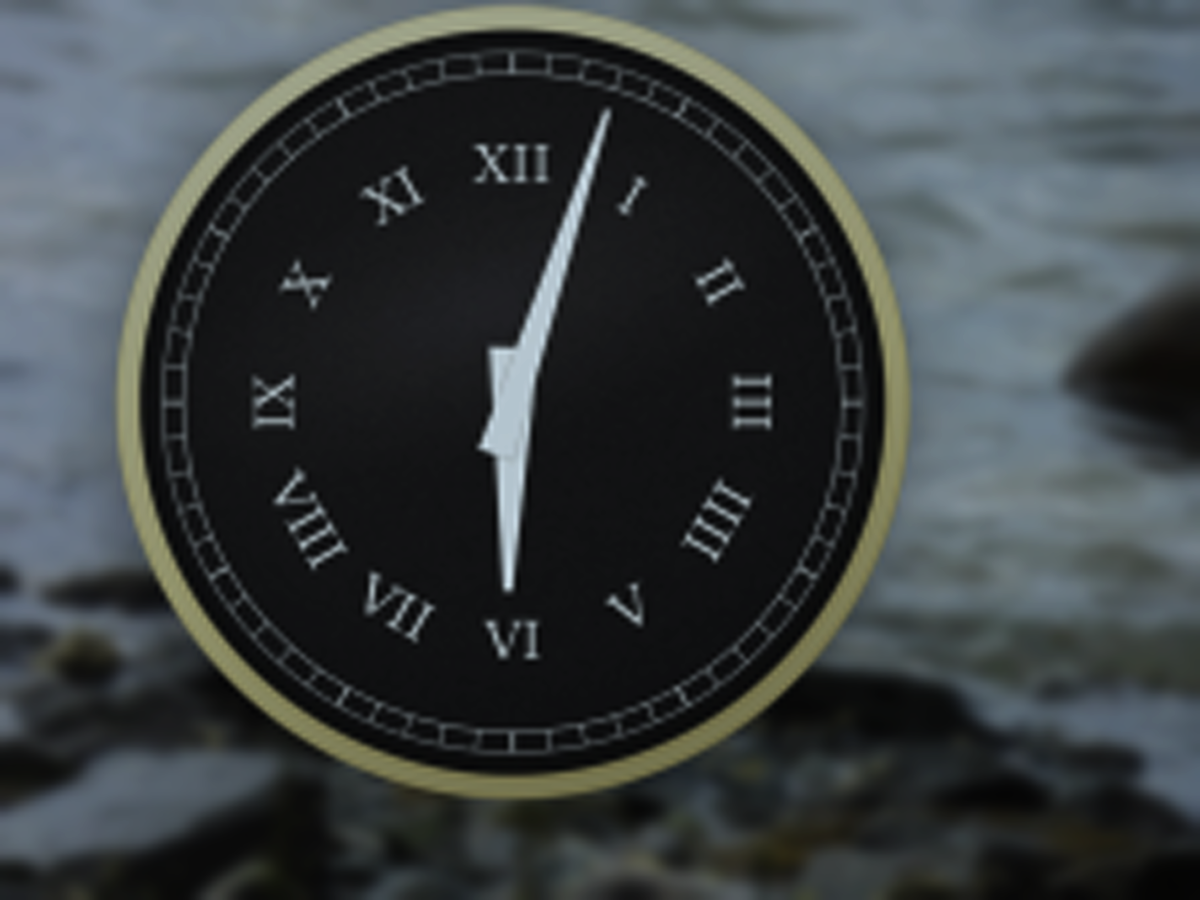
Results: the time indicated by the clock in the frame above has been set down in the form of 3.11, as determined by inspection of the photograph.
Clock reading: 6.03
